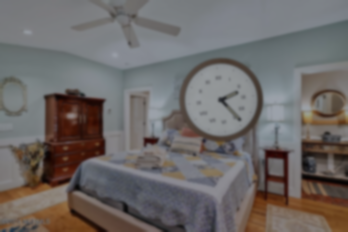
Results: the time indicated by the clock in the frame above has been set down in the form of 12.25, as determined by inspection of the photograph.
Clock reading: 2.24
